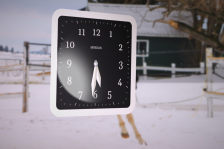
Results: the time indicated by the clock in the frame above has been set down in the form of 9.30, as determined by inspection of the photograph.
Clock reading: 5.31
